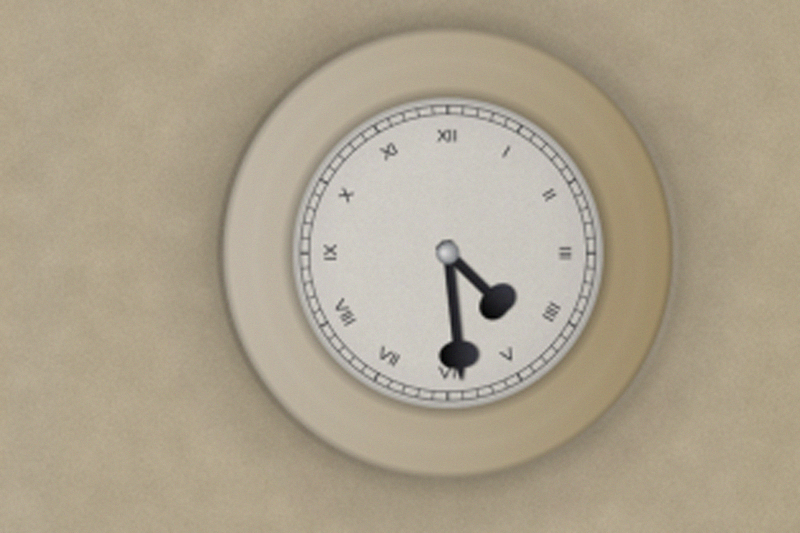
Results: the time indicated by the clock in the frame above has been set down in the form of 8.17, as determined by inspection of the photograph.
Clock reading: 4.29
